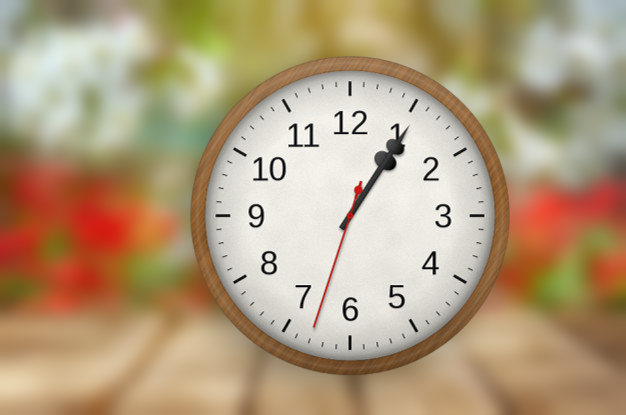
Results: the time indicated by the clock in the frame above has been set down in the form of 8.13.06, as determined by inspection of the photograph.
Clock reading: 1.05.33
